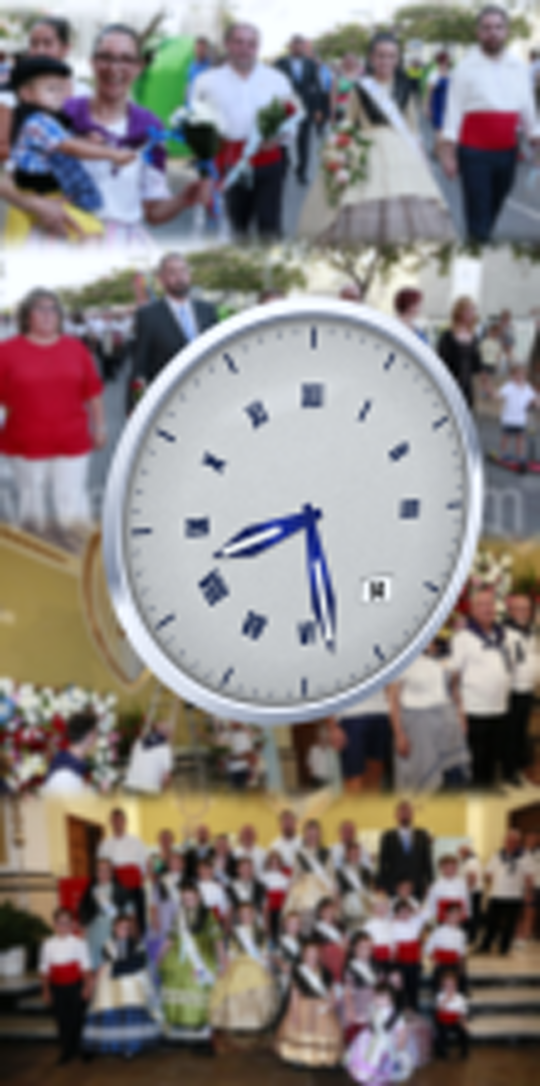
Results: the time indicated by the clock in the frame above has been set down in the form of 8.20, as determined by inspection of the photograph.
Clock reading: 8.28
